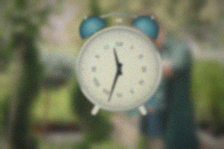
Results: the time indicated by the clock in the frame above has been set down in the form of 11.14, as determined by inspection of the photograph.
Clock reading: 11.33
